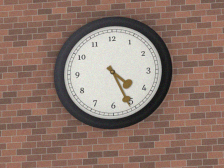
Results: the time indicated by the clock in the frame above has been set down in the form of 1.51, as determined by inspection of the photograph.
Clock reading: 4.26
